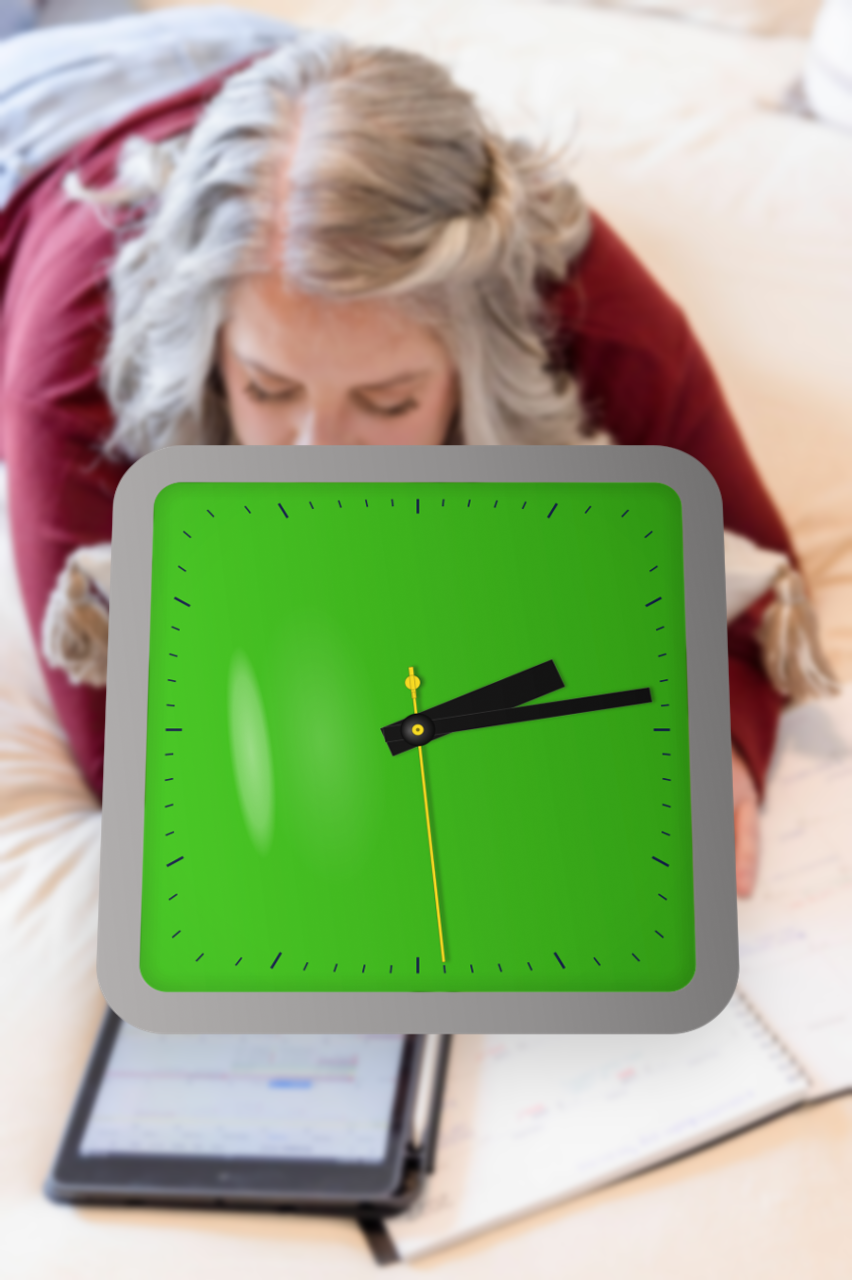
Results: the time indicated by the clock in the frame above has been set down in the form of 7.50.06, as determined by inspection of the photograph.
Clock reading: 2.13.29
